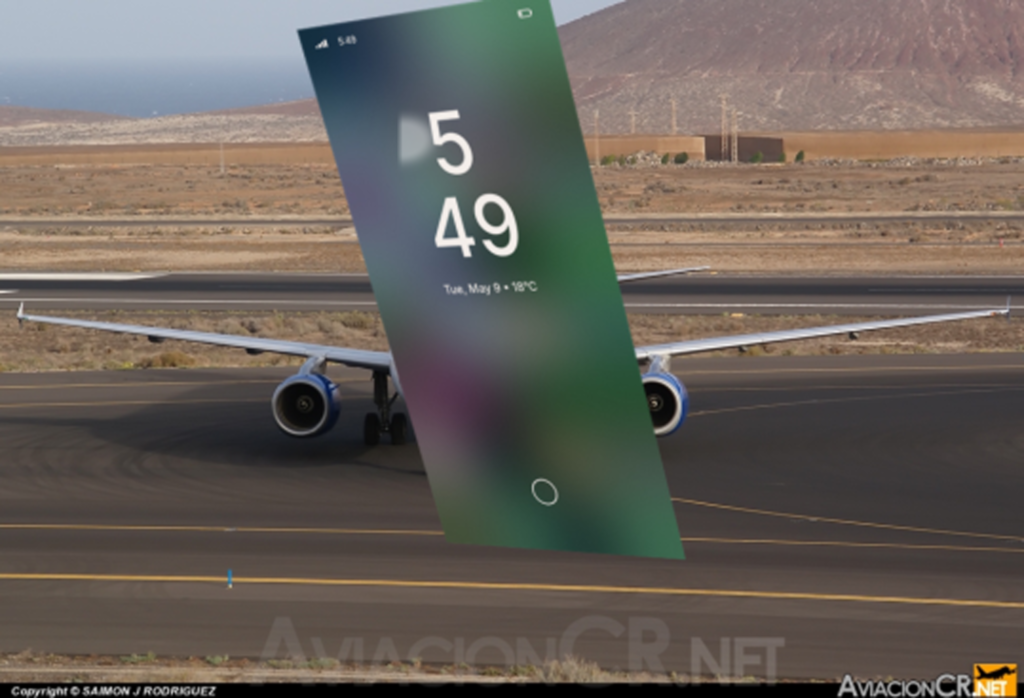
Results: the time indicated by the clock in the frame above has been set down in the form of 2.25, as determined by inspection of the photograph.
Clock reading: 5.49
